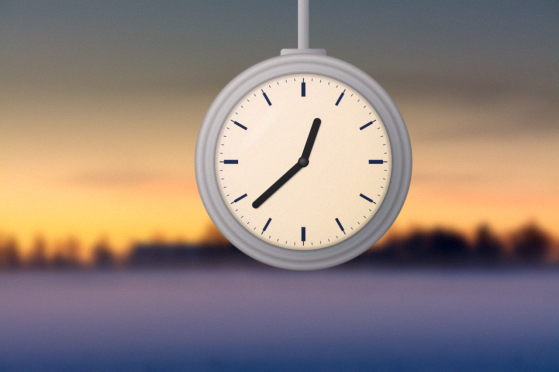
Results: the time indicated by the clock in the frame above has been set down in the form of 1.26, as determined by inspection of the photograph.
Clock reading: 12.38
